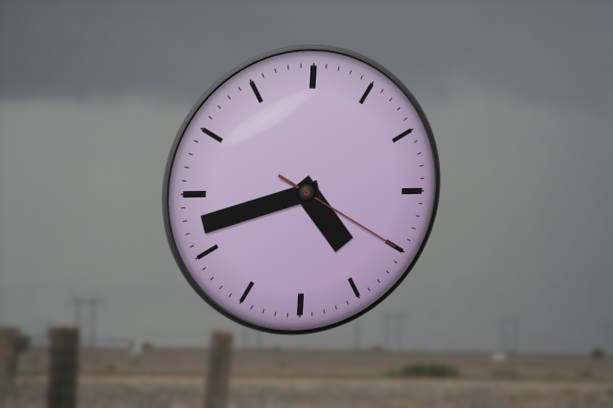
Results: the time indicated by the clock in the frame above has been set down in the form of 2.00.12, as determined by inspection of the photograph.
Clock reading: 4.42.20
